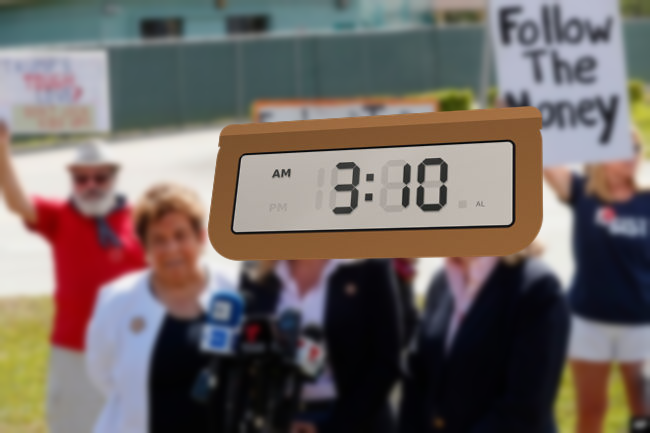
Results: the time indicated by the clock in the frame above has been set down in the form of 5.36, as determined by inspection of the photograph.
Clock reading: 3.10
